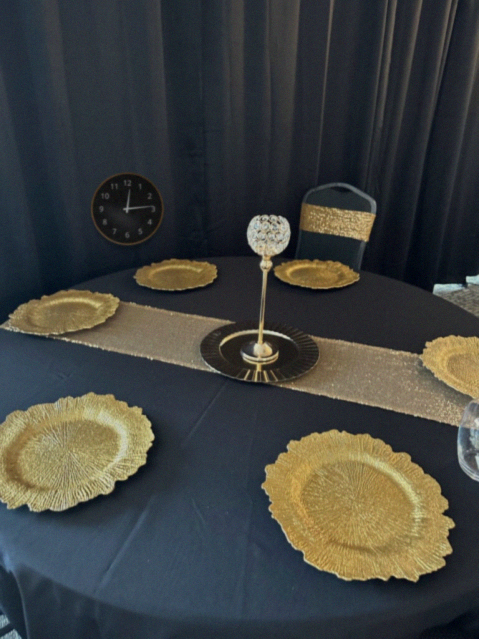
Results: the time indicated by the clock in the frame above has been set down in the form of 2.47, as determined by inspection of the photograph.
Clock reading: 12.14
